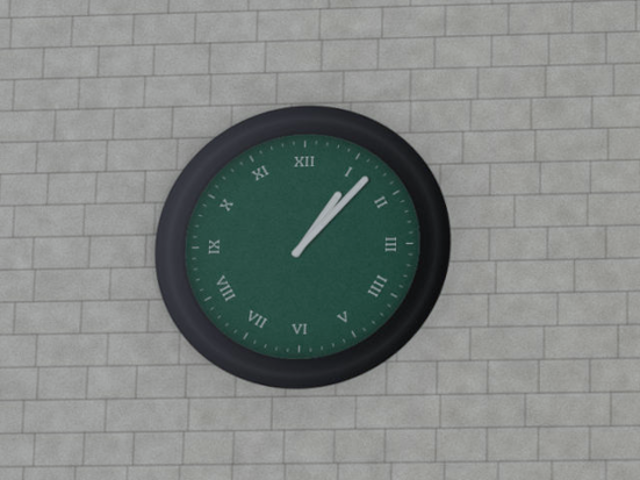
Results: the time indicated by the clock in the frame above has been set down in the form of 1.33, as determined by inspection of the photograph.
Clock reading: 1.07
